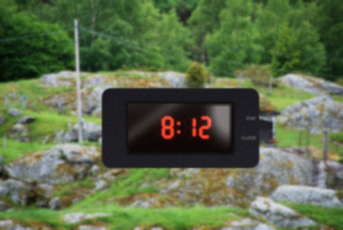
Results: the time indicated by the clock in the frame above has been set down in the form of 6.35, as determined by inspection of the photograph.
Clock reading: 8.12
